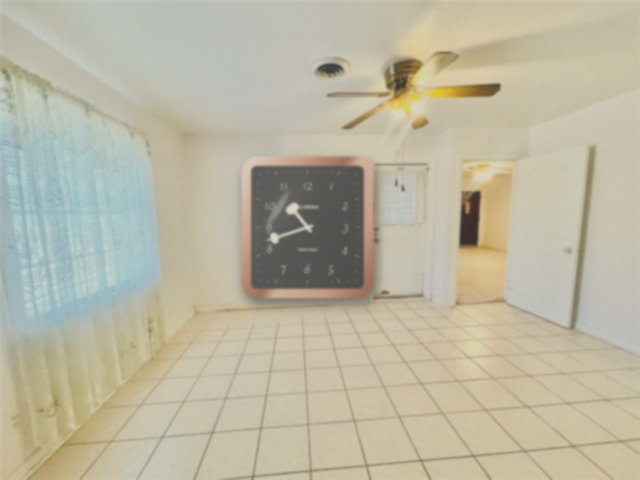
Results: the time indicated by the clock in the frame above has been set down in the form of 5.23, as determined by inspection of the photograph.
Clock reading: 10.42
